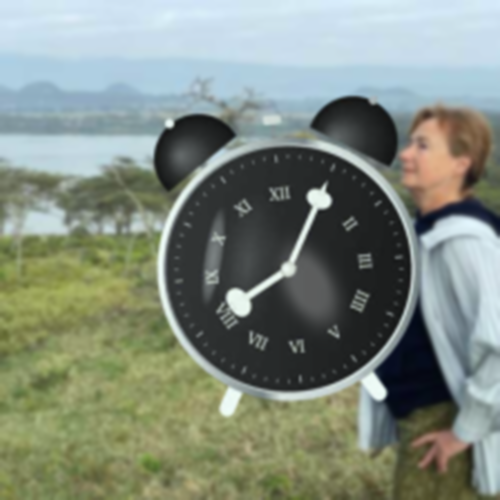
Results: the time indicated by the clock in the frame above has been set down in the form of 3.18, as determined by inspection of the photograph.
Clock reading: 8.05
